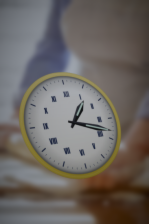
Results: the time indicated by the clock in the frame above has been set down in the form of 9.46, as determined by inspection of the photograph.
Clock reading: 1.18
